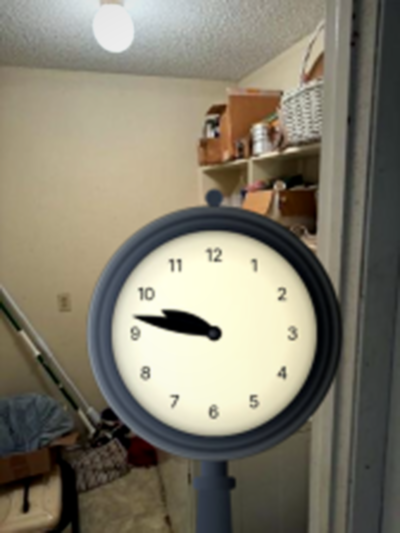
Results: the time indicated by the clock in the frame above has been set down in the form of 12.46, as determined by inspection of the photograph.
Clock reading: 9.47
